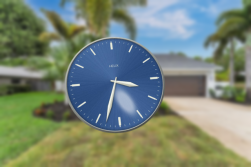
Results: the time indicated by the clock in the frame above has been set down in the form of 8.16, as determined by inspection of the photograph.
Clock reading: 3.33
